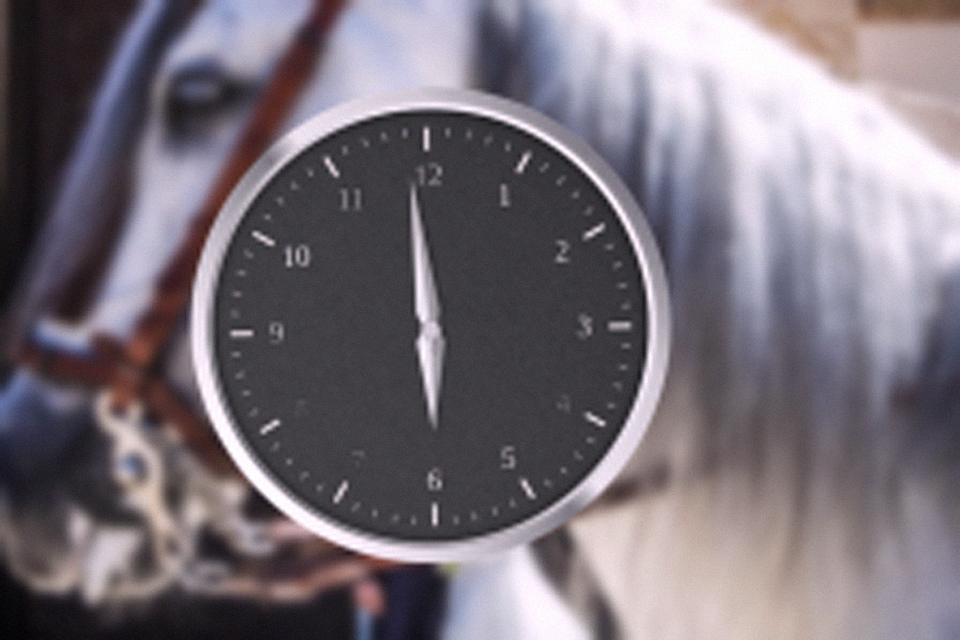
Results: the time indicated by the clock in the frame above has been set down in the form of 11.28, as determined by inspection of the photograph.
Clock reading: 5.59
